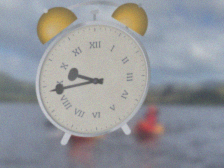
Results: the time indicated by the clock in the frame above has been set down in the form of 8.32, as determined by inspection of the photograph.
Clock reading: 9.44
